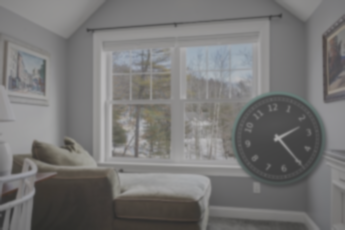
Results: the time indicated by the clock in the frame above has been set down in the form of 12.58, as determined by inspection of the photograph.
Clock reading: 2.25
